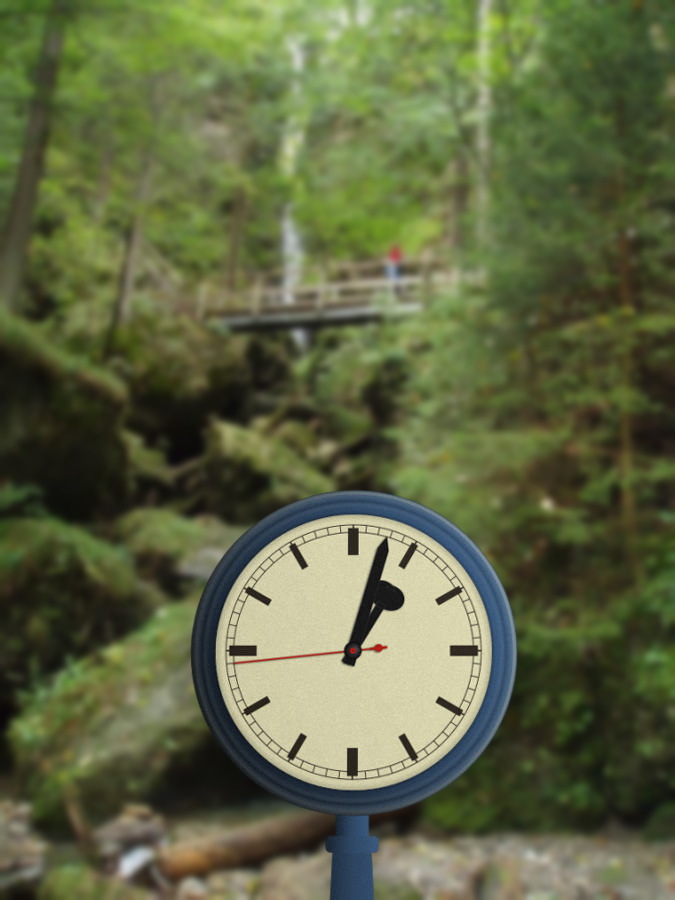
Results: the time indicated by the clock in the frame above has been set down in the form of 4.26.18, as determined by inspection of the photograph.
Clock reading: 1.02.44
